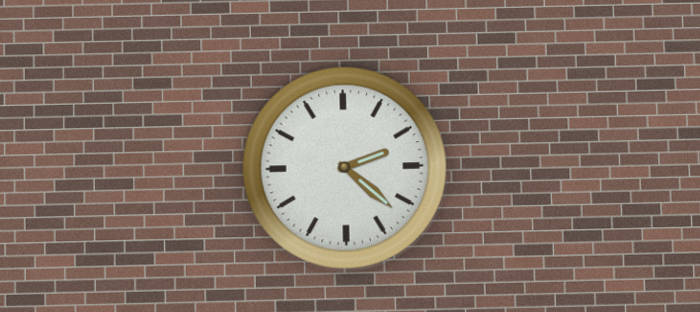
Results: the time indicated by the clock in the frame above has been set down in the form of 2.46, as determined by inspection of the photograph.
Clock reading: 2.22
